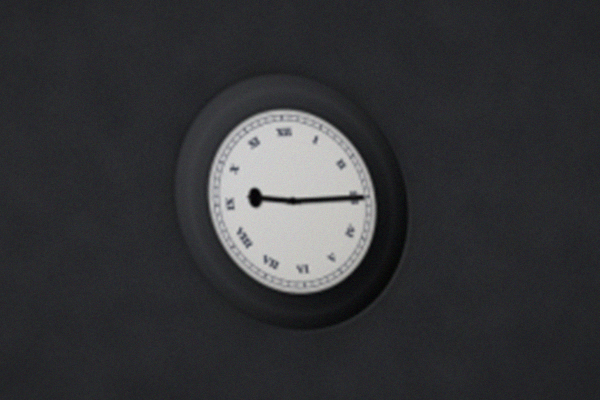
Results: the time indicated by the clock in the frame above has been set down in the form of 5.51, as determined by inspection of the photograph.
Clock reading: 9.15
